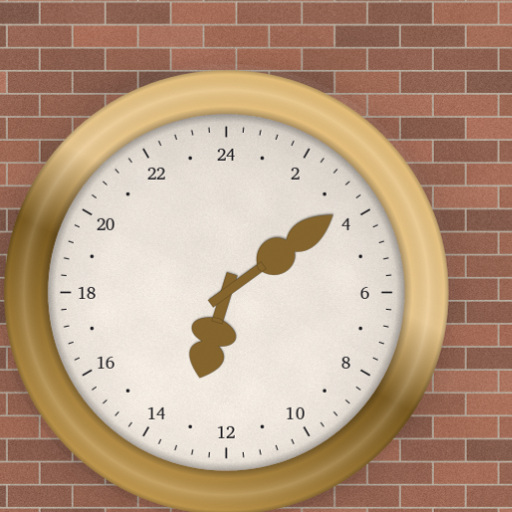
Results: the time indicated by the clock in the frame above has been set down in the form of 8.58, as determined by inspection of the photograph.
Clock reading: 13.09
